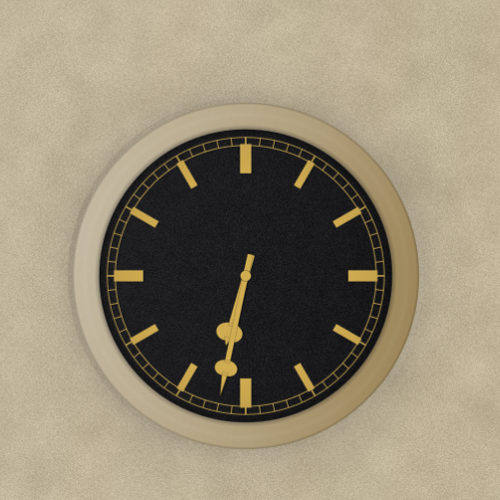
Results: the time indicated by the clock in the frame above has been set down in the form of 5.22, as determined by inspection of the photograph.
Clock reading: 6.32
